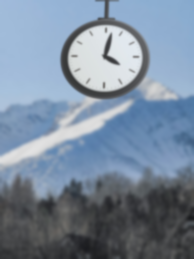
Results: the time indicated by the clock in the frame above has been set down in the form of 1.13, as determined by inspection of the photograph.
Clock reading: 4.02
